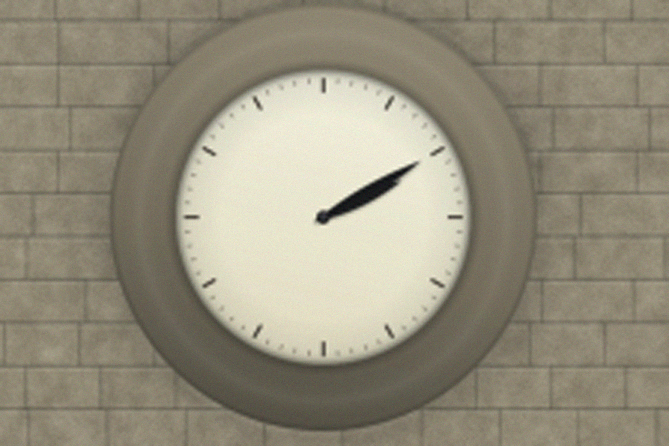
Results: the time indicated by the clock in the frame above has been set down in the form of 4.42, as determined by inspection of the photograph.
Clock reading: 2.10
